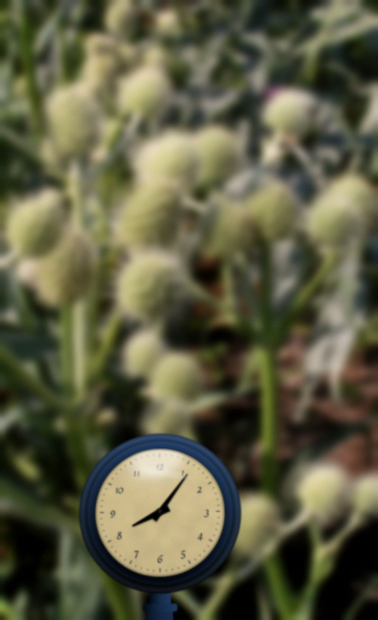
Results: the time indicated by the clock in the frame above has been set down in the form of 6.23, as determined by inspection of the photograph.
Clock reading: 8.06
